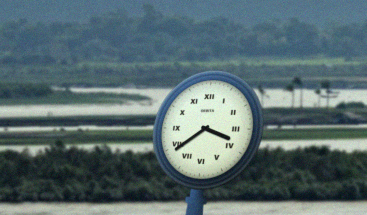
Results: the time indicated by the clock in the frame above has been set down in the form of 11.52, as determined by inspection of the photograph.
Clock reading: 3.39
